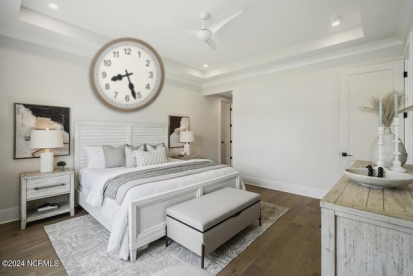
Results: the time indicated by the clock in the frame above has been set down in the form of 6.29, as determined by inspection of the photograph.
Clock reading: 8.27
